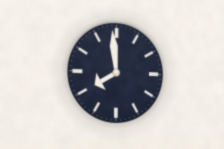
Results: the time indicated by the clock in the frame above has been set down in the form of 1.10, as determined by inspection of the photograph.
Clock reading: 7.59
